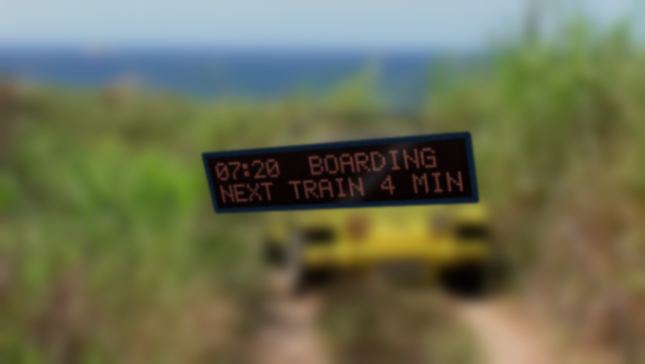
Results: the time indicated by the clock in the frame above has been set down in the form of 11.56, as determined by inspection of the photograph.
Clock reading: 7.20
